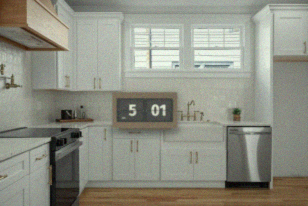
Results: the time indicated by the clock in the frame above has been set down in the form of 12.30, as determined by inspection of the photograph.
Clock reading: 5.01
